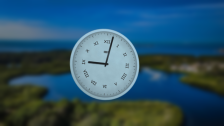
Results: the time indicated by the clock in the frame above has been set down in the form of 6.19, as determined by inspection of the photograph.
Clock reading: 9.02
